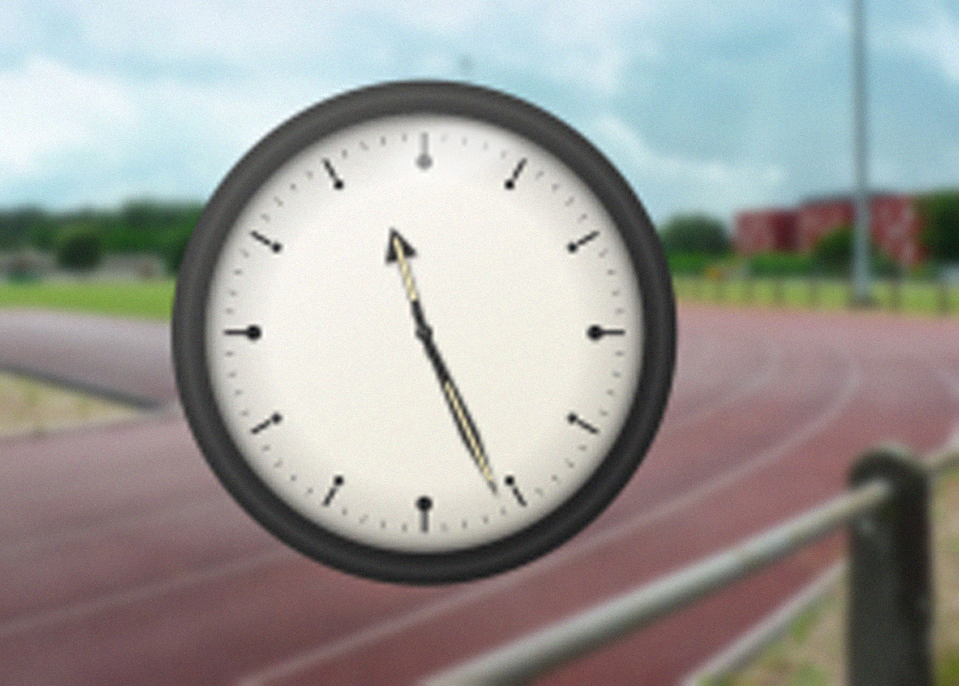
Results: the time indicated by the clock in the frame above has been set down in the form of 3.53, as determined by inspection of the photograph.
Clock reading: 11.26
